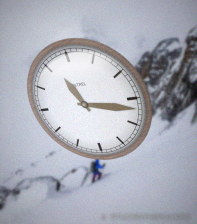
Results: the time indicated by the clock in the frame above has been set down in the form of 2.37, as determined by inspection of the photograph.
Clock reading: 11.17
